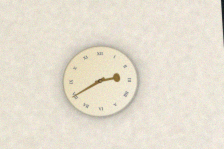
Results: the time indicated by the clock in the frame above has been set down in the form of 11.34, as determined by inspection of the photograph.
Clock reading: 2.40
